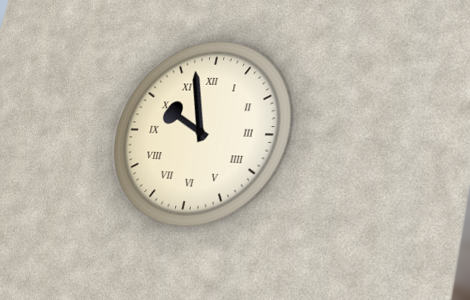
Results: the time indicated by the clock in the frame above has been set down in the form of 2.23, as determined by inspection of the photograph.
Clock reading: 9.57
